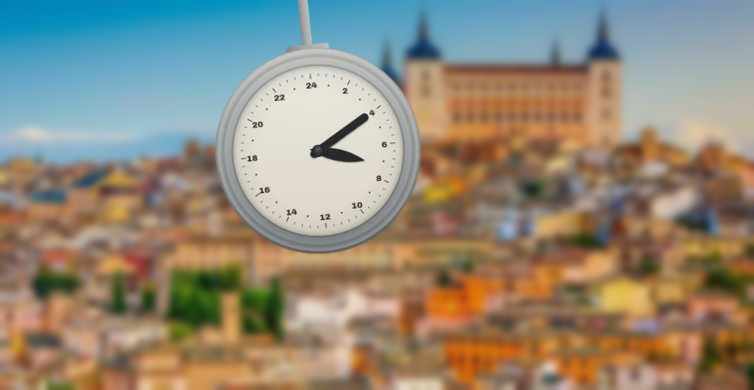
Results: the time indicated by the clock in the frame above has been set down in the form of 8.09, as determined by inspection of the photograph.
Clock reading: 7.10
